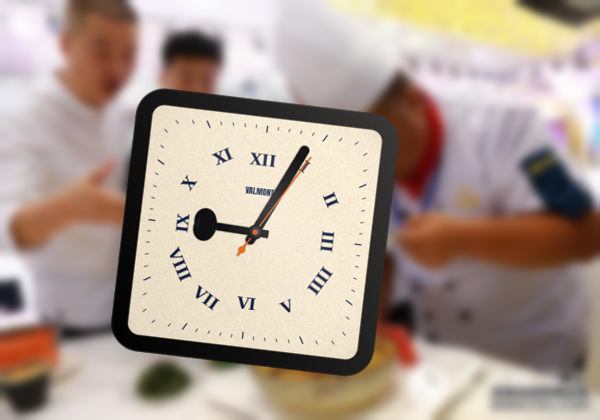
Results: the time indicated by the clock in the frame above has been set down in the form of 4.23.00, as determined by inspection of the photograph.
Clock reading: 9.04.05
